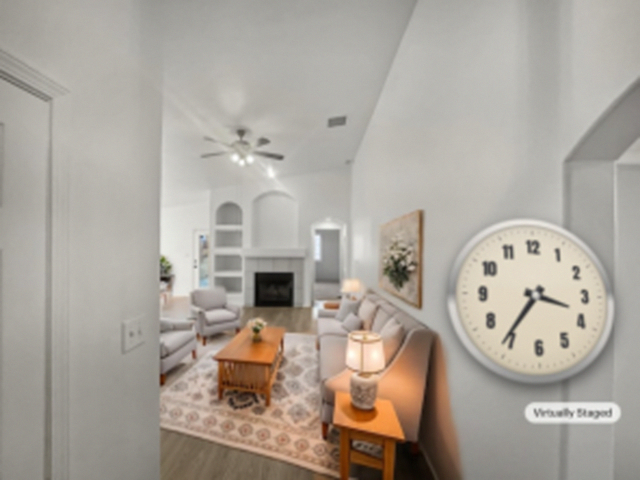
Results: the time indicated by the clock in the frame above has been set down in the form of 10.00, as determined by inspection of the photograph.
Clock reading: 3.36
